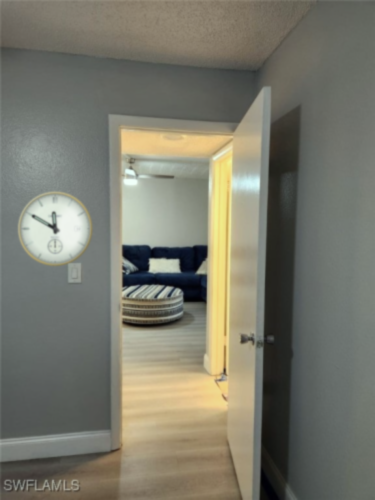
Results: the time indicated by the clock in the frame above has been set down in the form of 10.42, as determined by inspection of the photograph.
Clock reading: 11.50
